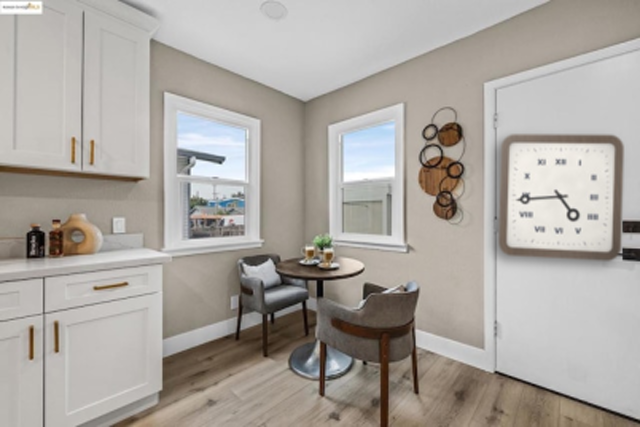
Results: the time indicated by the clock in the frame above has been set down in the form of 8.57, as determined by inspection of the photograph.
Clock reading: 4.44
